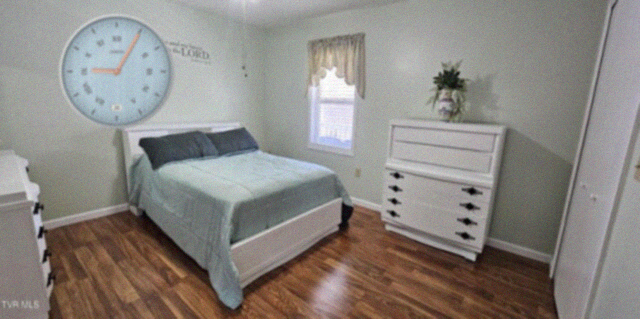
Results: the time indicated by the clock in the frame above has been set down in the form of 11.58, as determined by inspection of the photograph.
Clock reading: 9.05
